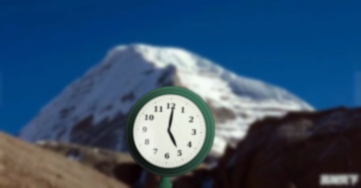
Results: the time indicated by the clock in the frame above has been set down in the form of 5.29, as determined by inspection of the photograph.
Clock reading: 5.01
